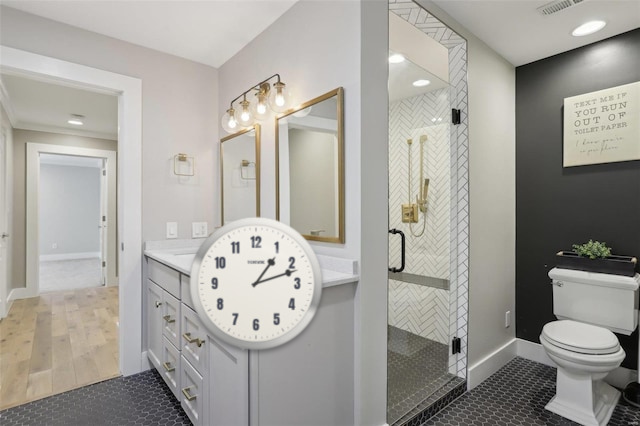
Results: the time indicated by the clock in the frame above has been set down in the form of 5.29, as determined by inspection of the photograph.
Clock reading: 1.12
